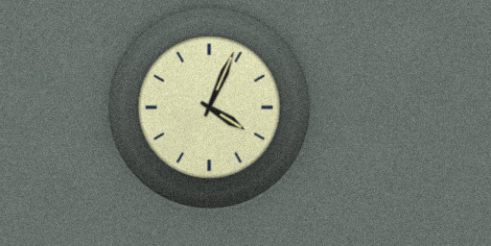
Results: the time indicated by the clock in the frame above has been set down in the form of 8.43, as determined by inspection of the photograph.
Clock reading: 4.04
